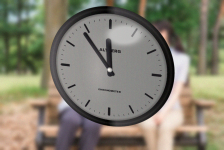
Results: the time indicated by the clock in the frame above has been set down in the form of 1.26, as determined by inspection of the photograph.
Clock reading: 11.54
